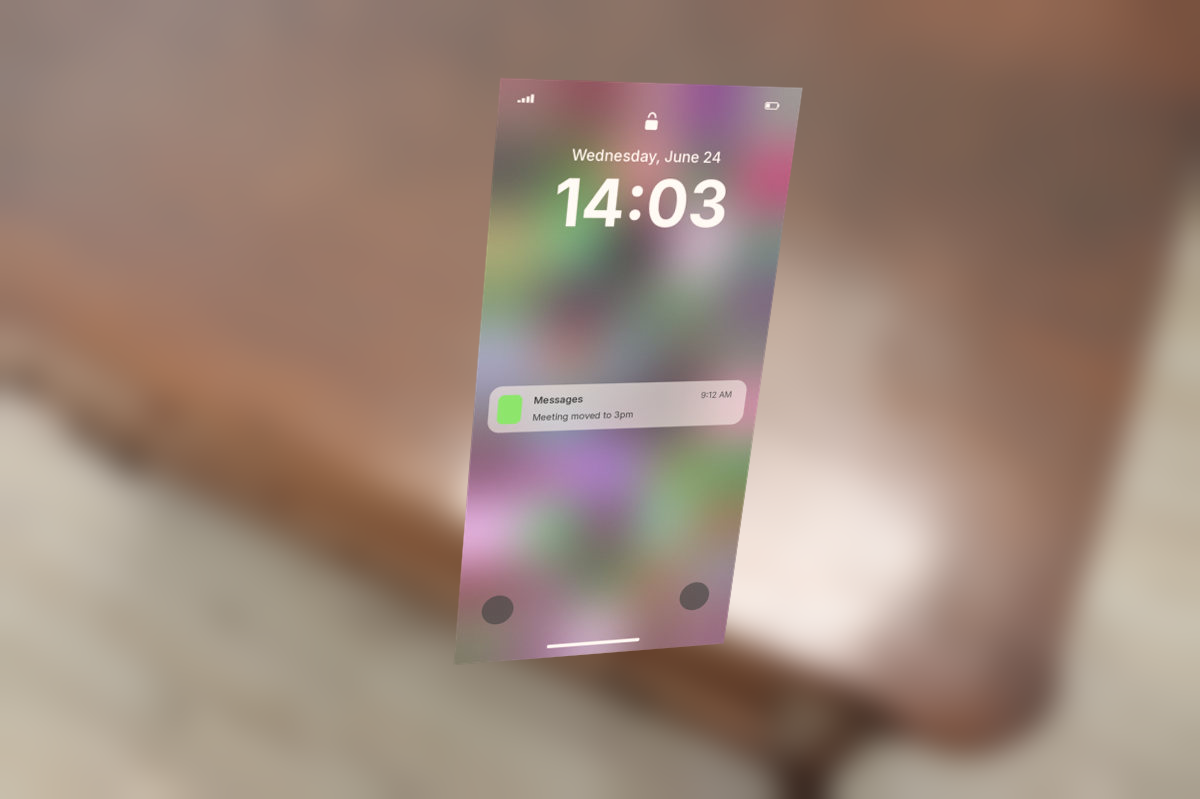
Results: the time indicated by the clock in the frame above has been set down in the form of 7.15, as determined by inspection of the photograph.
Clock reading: 14.03
